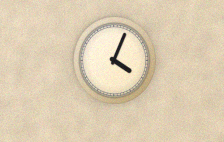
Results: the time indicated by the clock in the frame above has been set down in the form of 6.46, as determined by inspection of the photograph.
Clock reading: 4.04
